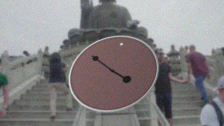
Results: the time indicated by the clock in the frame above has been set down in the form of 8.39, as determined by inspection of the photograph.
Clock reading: 3.50
